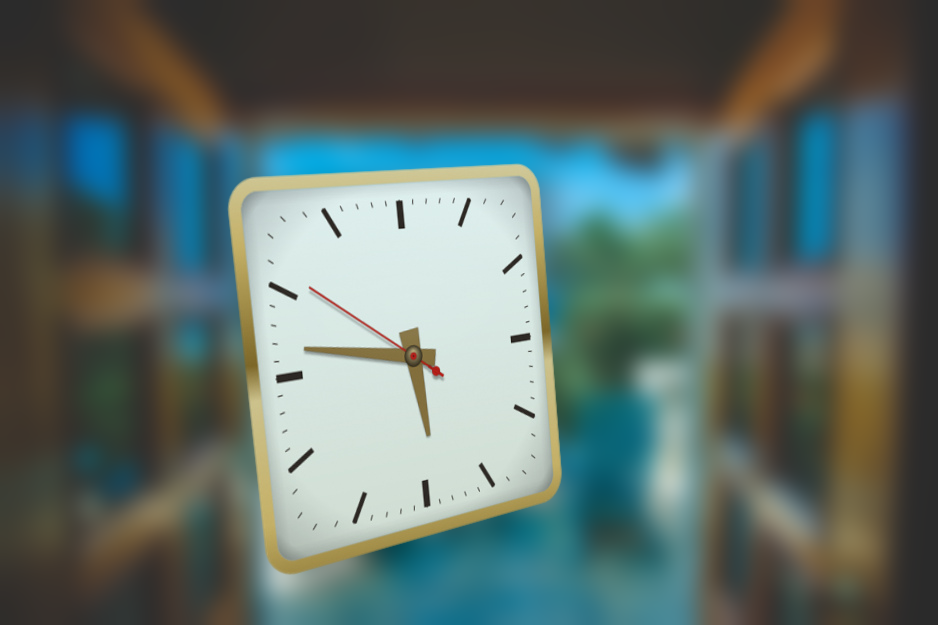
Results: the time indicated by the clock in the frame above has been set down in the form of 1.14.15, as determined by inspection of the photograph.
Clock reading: 5.46.51
